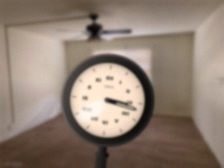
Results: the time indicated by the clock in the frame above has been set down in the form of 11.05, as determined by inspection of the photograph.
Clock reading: 3.17
